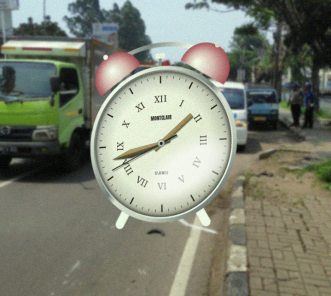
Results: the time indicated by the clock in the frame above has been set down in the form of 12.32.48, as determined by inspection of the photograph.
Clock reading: 1.42.41
